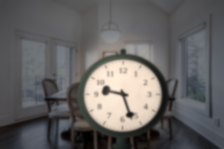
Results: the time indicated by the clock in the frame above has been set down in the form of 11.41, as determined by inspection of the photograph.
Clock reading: 9.27
